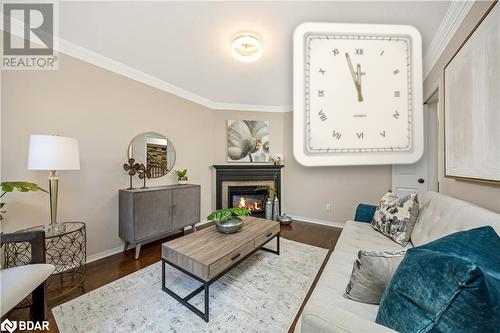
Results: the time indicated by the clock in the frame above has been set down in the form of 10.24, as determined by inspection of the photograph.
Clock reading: 11.57
